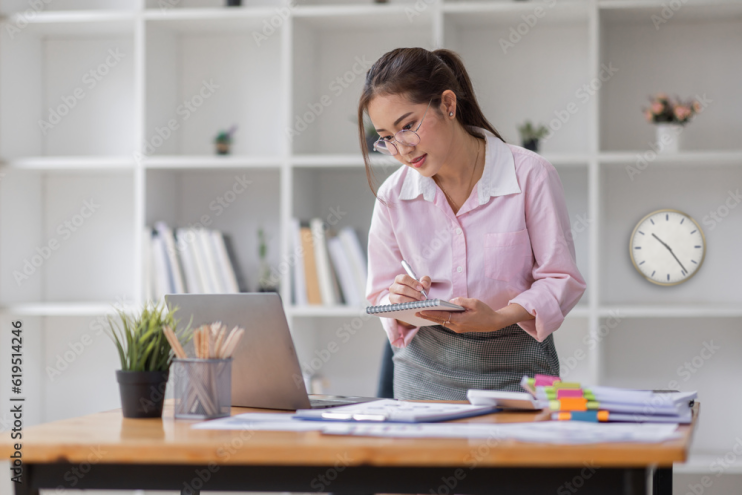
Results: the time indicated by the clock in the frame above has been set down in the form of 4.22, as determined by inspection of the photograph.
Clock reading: 10.24
